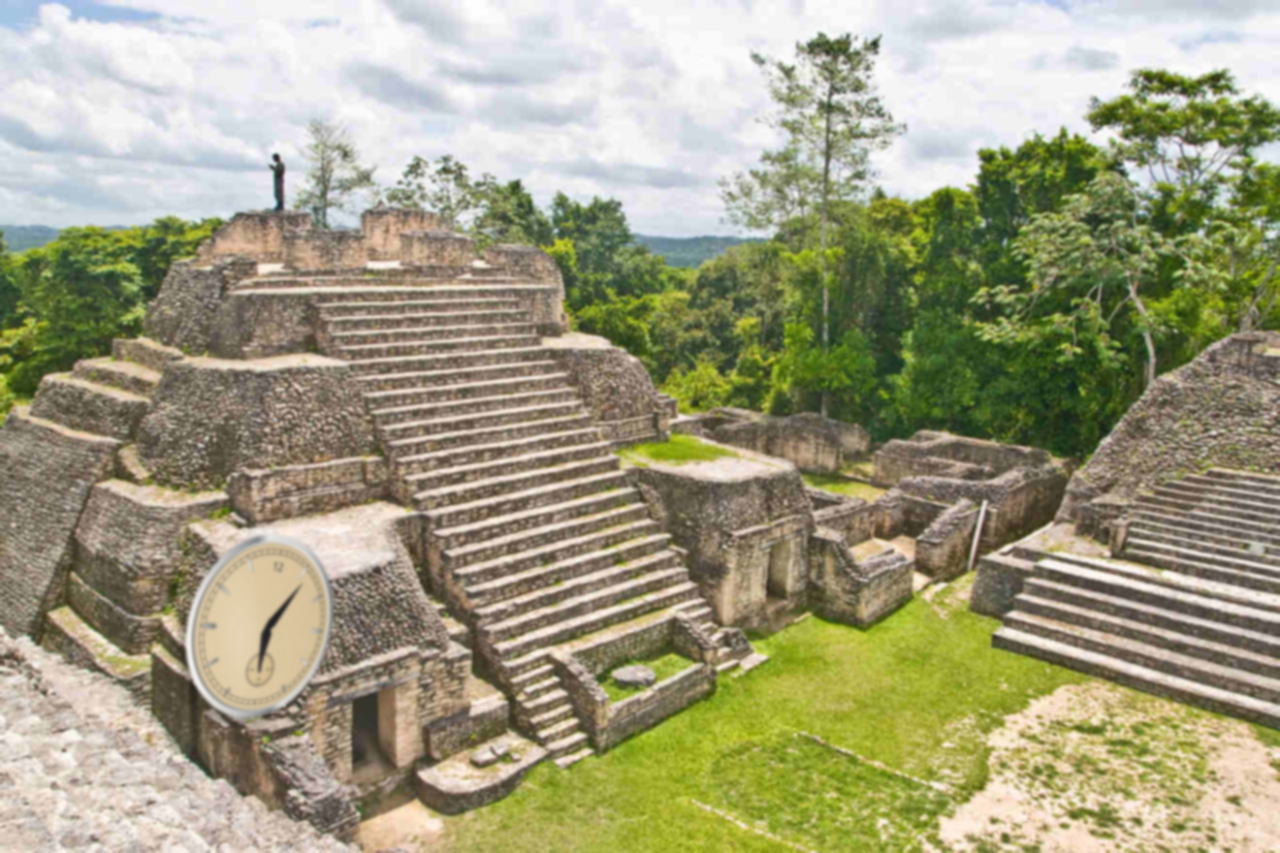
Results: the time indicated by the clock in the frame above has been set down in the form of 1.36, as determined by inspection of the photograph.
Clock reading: 6.06
